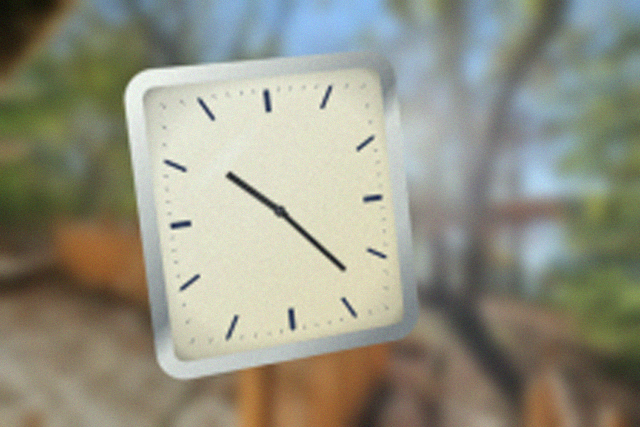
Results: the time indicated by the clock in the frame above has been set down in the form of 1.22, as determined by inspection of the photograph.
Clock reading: 10.23
